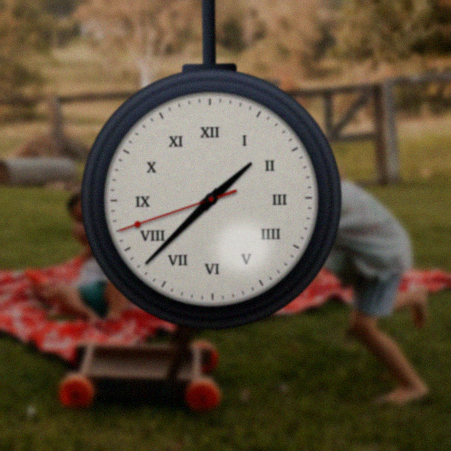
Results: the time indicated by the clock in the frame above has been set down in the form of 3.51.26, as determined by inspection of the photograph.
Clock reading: 1.37.42
